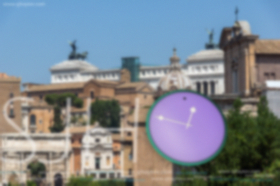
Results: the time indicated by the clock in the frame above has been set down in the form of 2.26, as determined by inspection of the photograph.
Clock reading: 12.48
